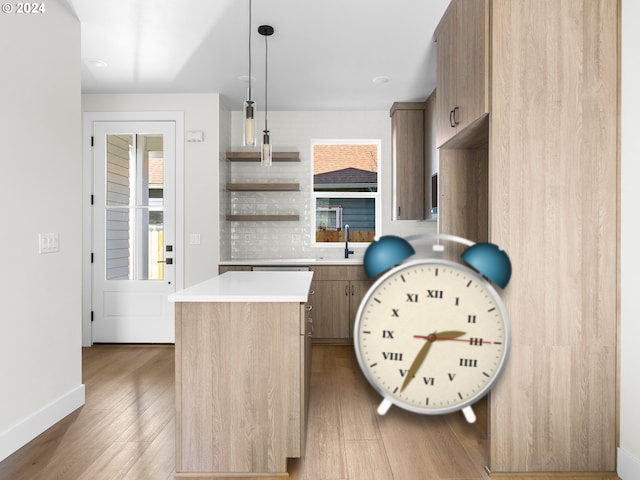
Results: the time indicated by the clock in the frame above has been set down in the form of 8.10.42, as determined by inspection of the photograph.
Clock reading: 2.34.15
